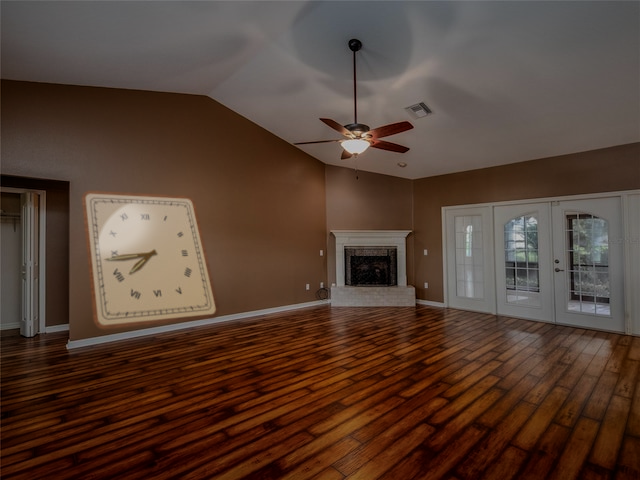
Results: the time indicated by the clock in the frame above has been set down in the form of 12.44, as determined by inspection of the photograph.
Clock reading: 7.44
